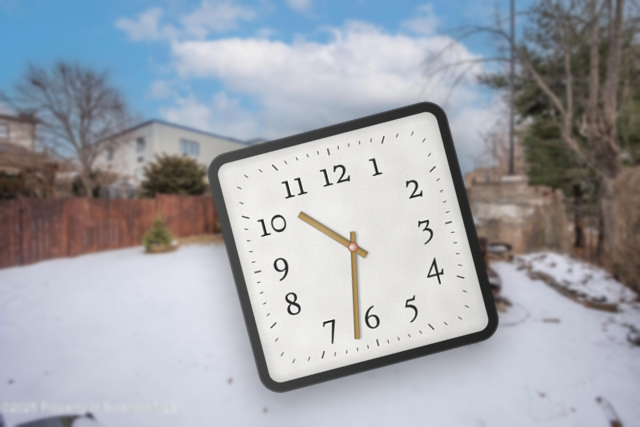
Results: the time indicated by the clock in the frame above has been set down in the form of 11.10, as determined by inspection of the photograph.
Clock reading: 10.32
